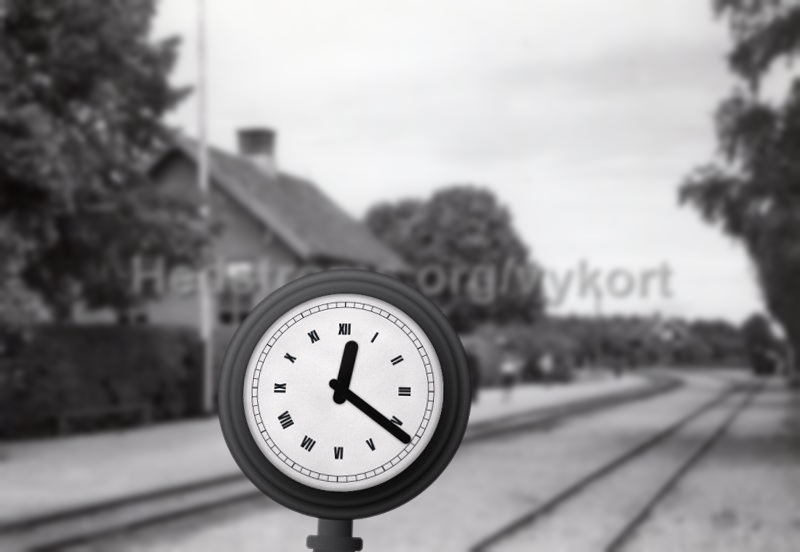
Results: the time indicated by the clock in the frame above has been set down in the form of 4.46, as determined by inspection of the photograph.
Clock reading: 12.21
